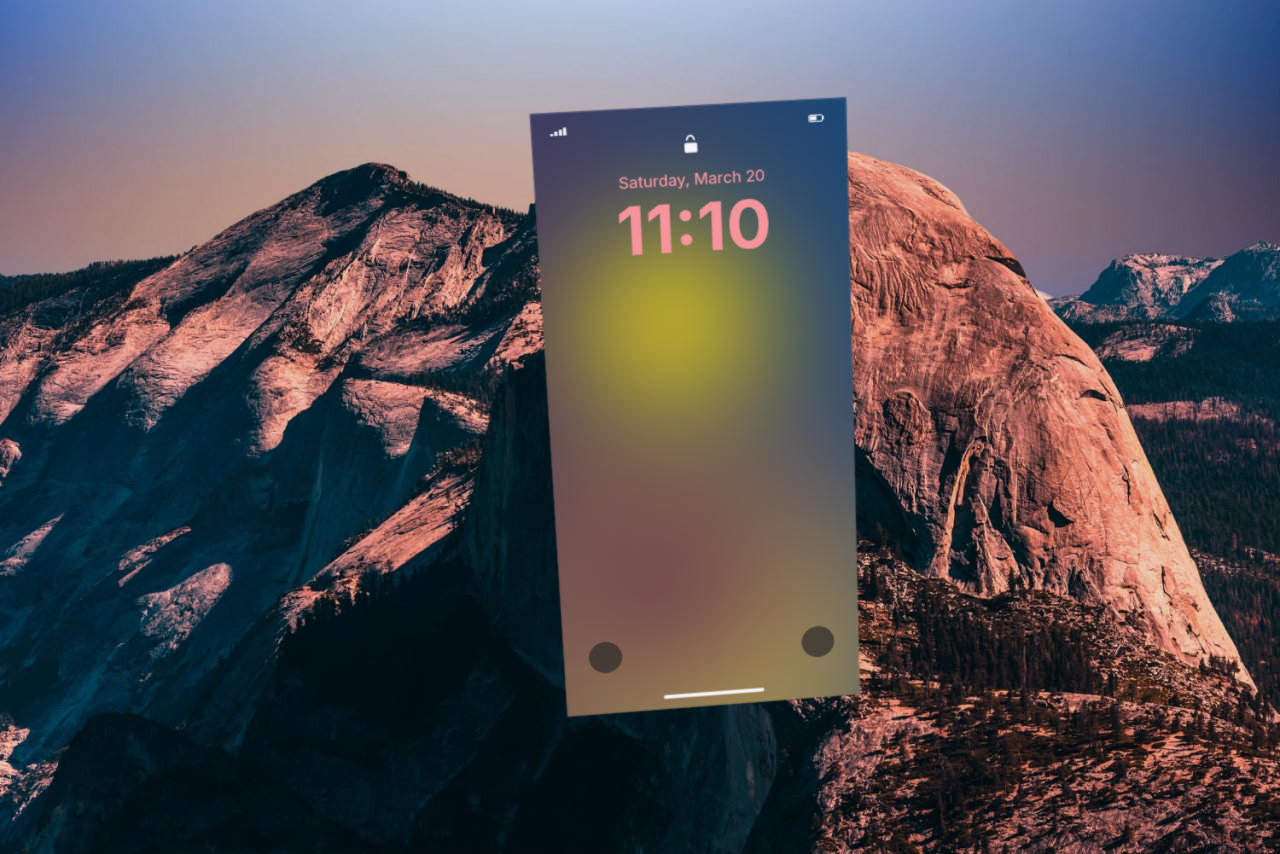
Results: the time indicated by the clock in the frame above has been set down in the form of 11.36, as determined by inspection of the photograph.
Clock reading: 11.10
